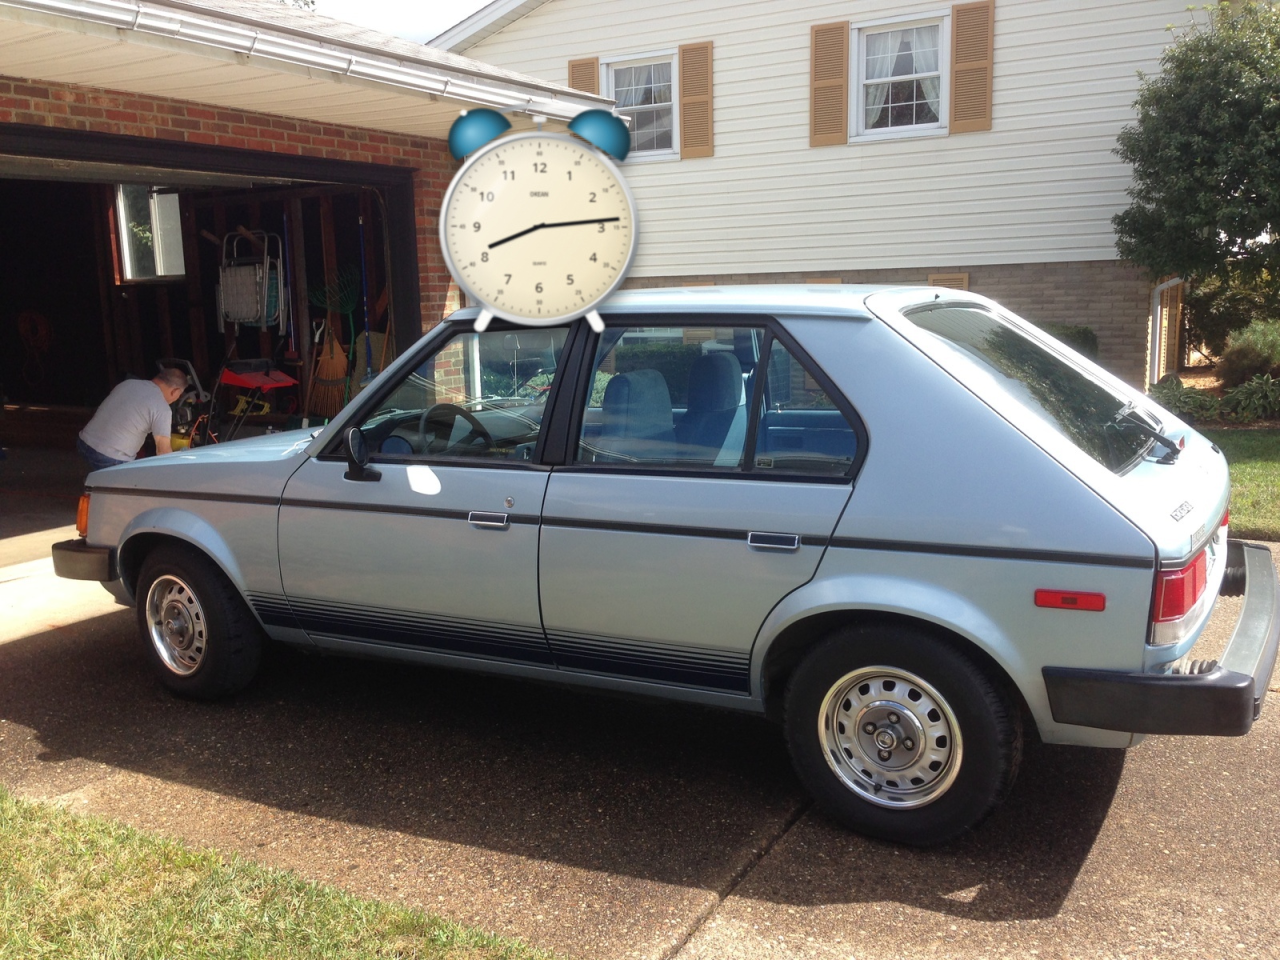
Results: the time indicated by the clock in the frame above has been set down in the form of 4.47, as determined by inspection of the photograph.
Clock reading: 8.14
